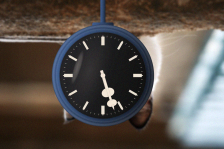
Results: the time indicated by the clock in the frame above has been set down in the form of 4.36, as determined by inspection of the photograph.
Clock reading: 5.27
